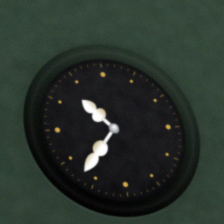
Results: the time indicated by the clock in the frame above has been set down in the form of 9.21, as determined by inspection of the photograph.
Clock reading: 10.37
